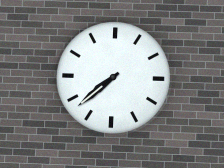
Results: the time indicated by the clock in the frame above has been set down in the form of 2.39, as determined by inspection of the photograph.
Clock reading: 7.38
